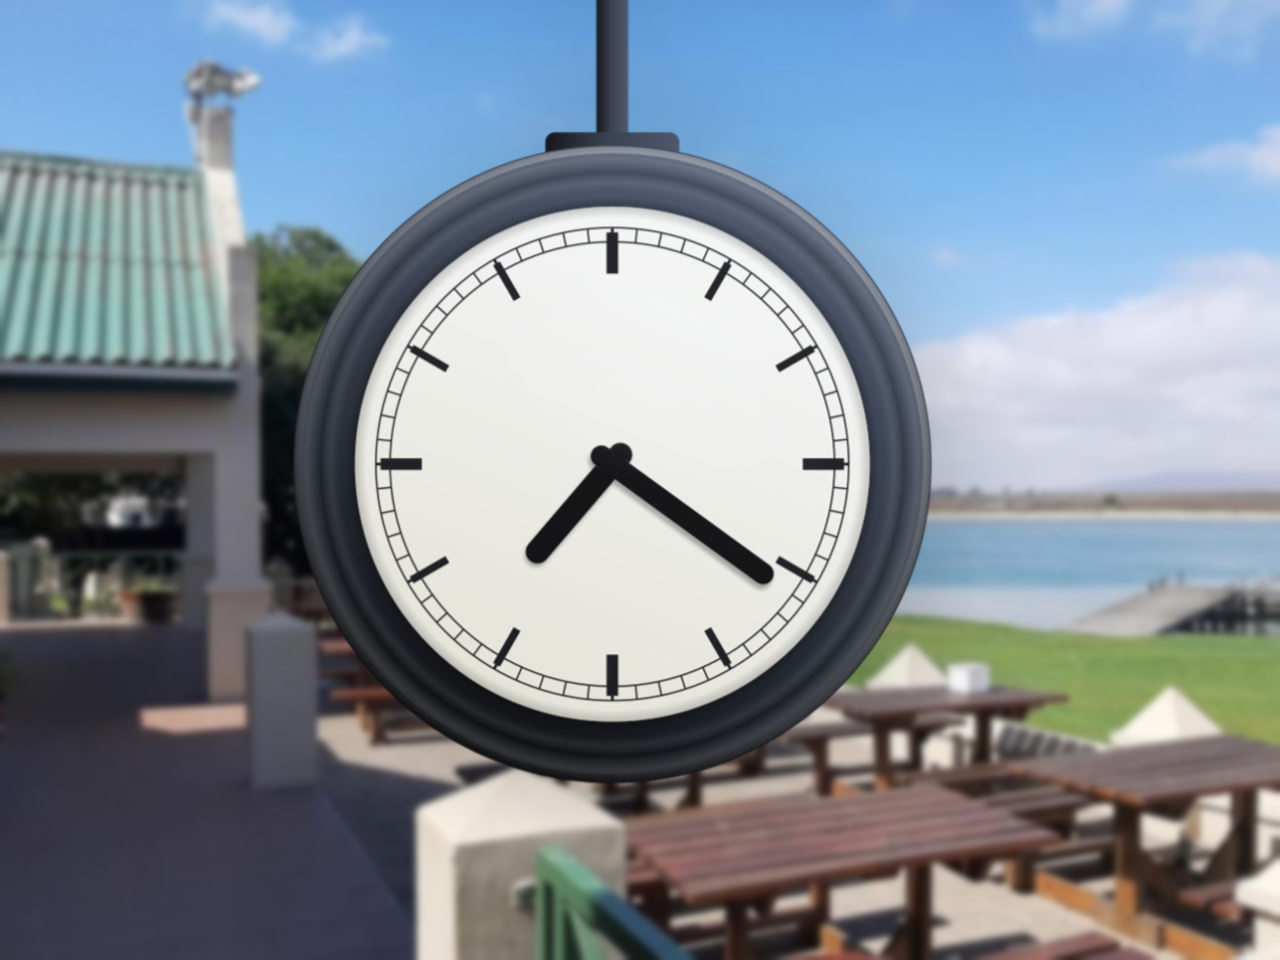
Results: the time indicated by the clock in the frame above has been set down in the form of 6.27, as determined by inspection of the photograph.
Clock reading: 7.21
